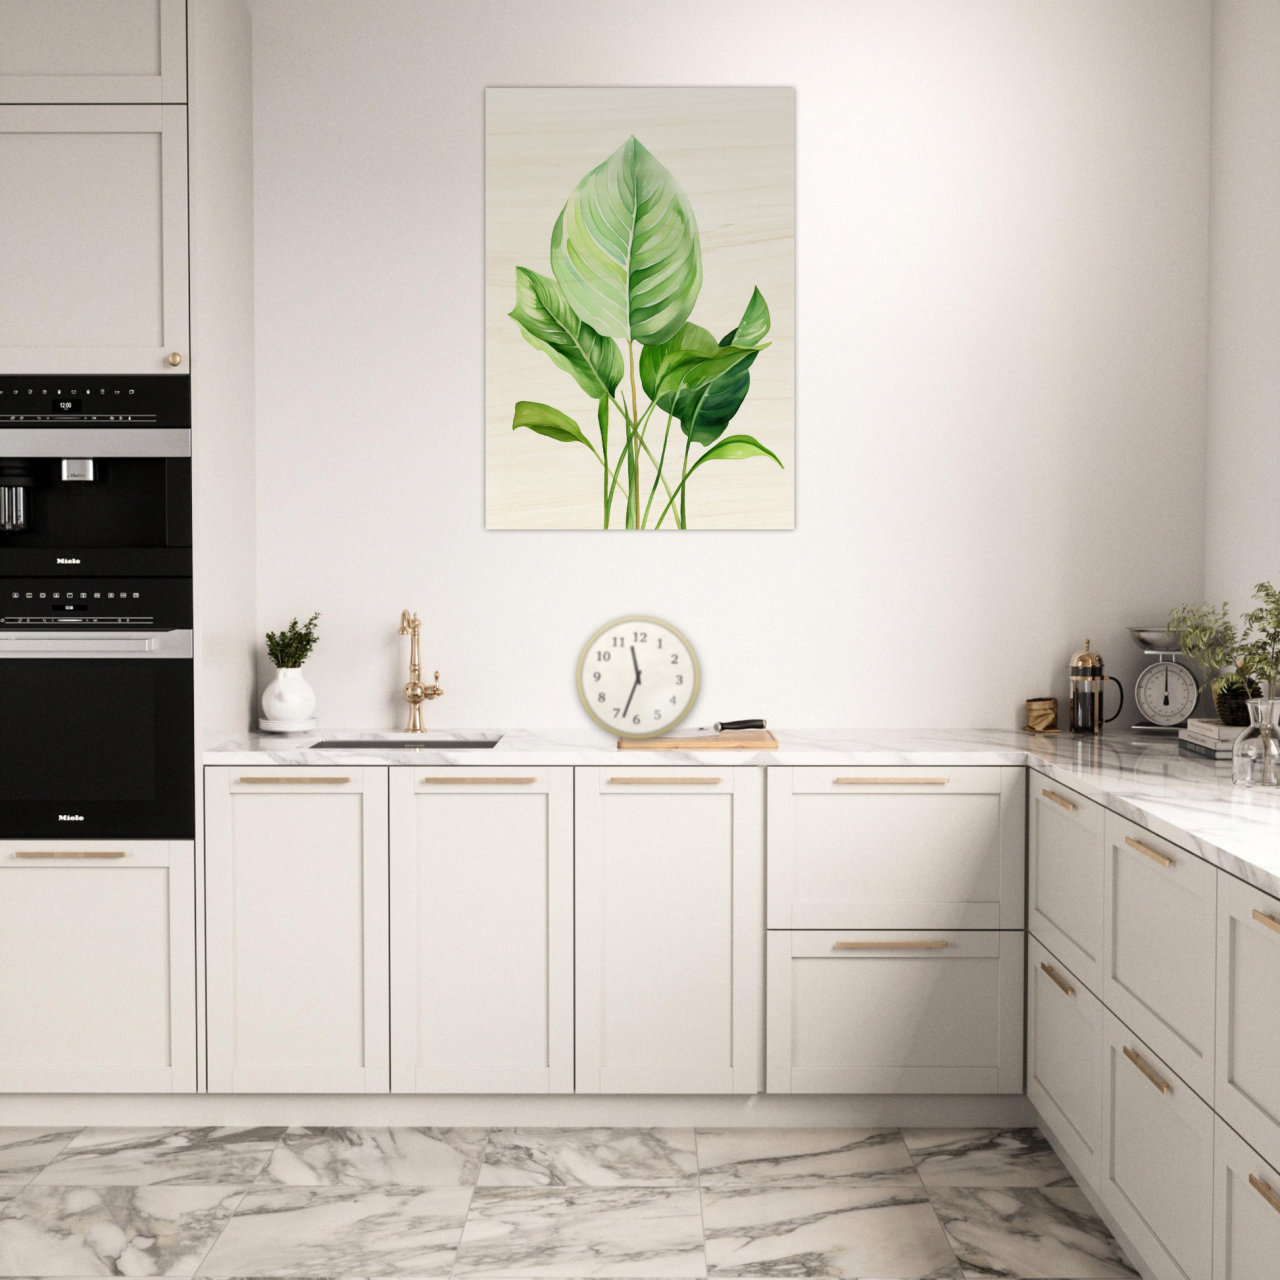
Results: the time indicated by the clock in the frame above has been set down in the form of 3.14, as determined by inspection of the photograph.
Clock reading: 11.33
